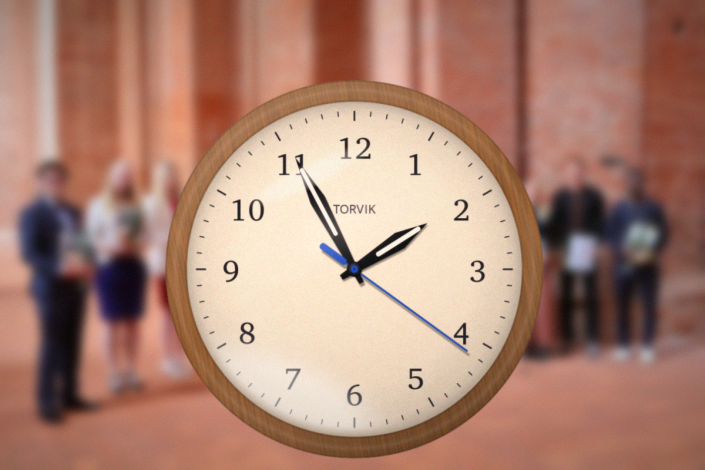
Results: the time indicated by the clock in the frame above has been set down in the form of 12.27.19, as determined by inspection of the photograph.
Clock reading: 1.55.21
